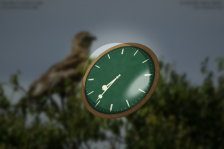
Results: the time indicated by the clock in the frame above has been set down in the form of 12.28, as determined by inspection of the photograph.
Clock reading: 7.36
